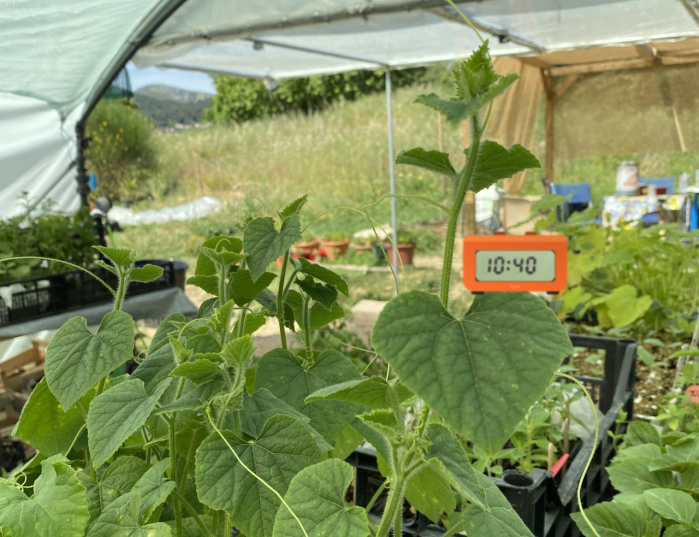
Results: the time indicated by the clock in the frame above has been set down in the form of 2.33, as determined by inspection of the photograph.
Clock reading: 10.40
